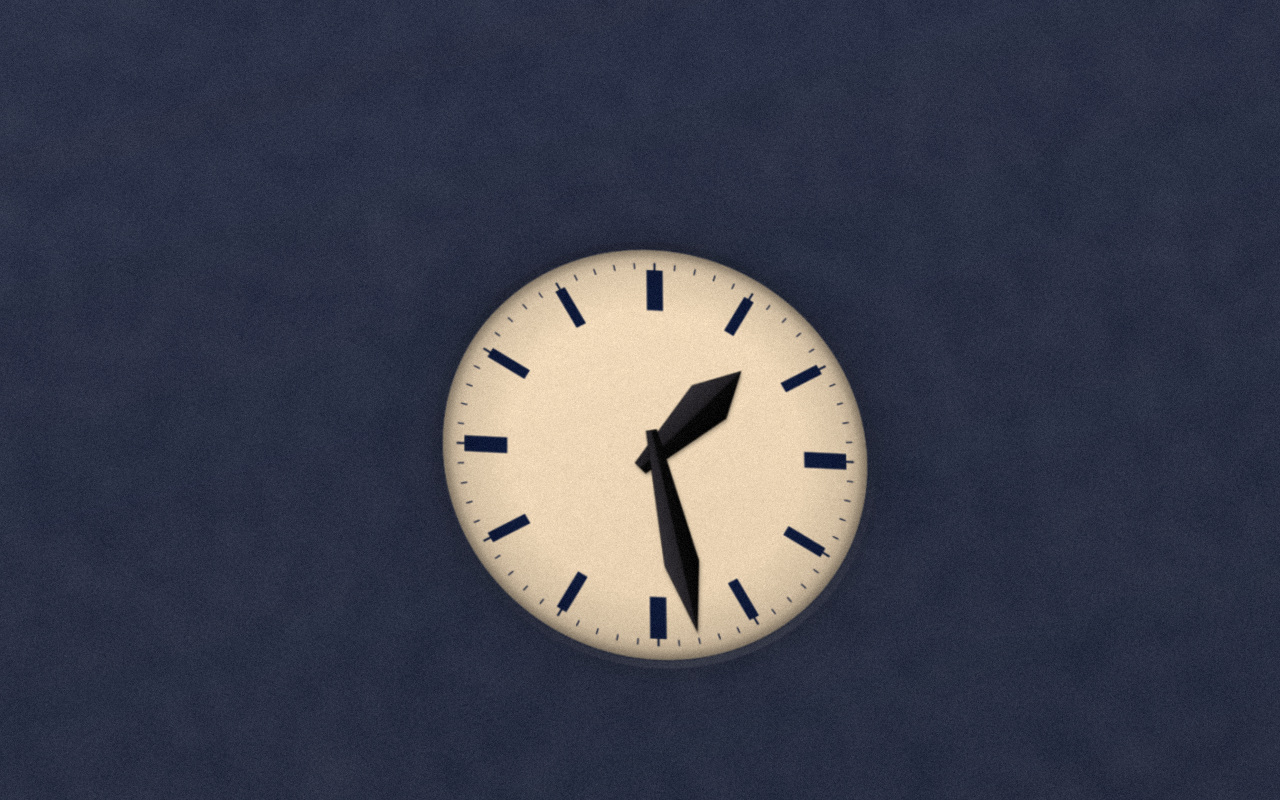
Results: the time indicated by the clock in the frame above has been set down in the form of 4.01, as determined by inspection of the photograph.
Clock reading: 1.28
